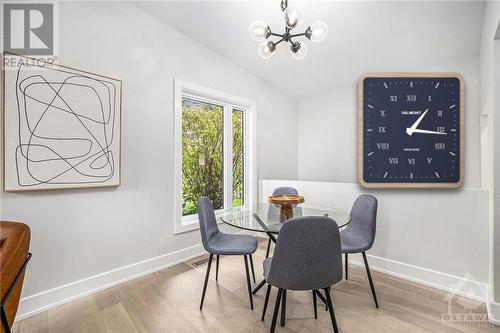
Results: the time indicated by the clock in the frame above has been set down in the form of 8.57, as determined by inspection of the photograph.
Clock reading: 1.16
